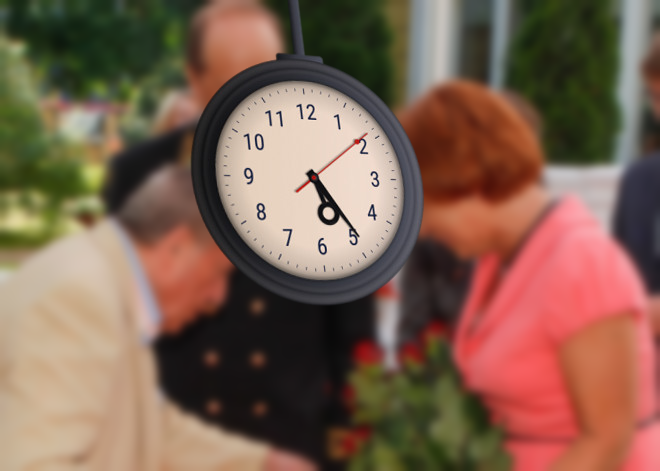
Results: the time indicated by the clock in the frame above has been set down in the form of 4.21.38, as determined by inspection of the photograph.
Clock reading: 5.24.09
